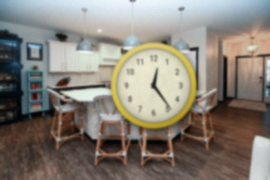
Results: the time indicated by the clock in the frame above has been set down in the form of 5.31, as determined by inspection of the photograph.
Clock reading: 12.24
